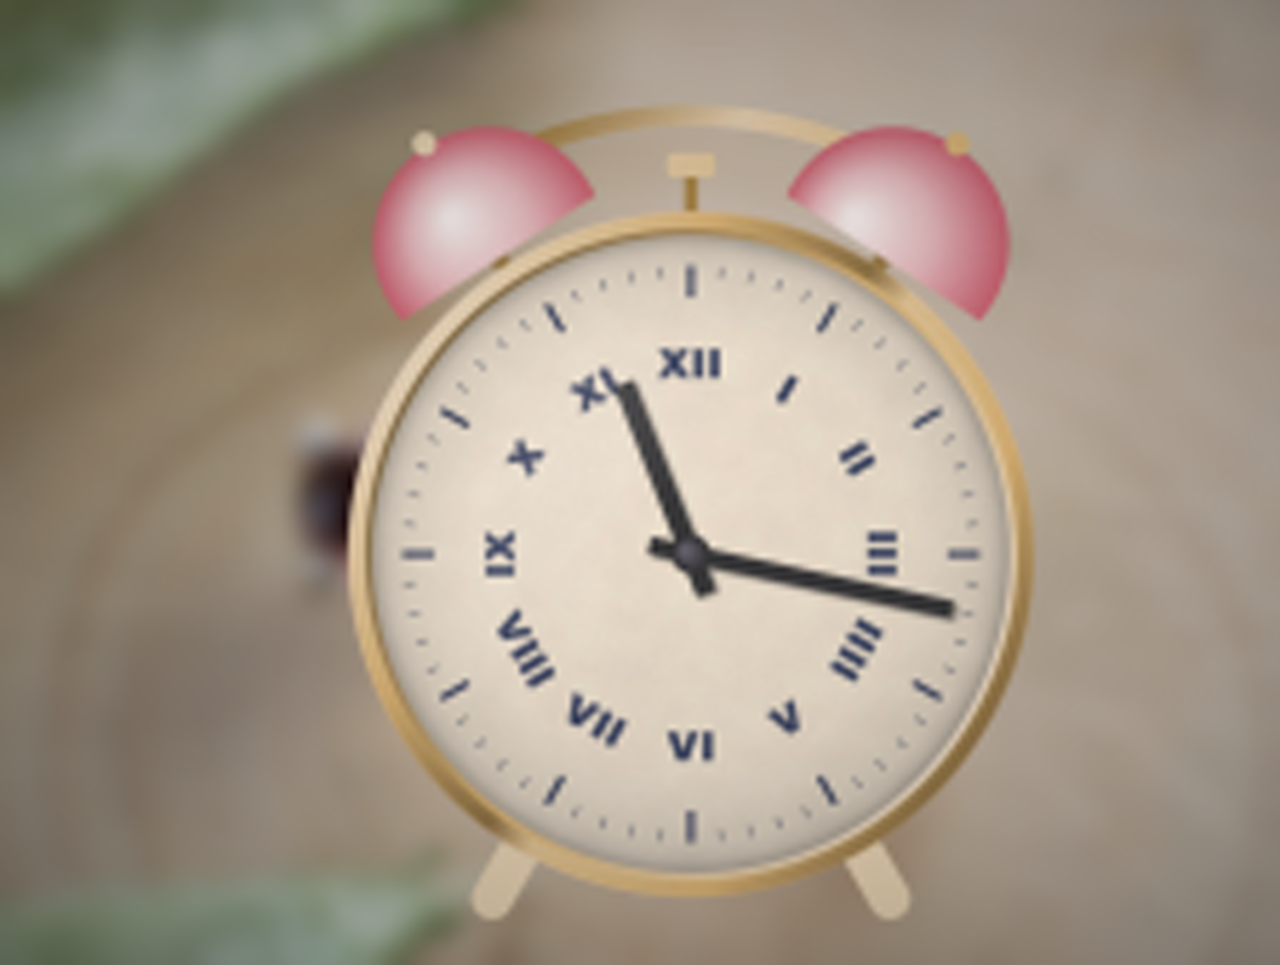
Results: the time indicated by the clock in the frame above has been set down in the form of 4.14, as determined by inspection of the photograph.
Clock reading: 11.17
